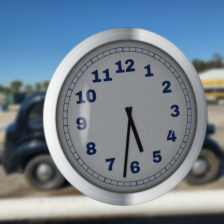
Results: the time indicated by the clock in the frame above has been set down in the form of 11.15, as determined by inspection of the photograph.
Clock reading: 5.32
